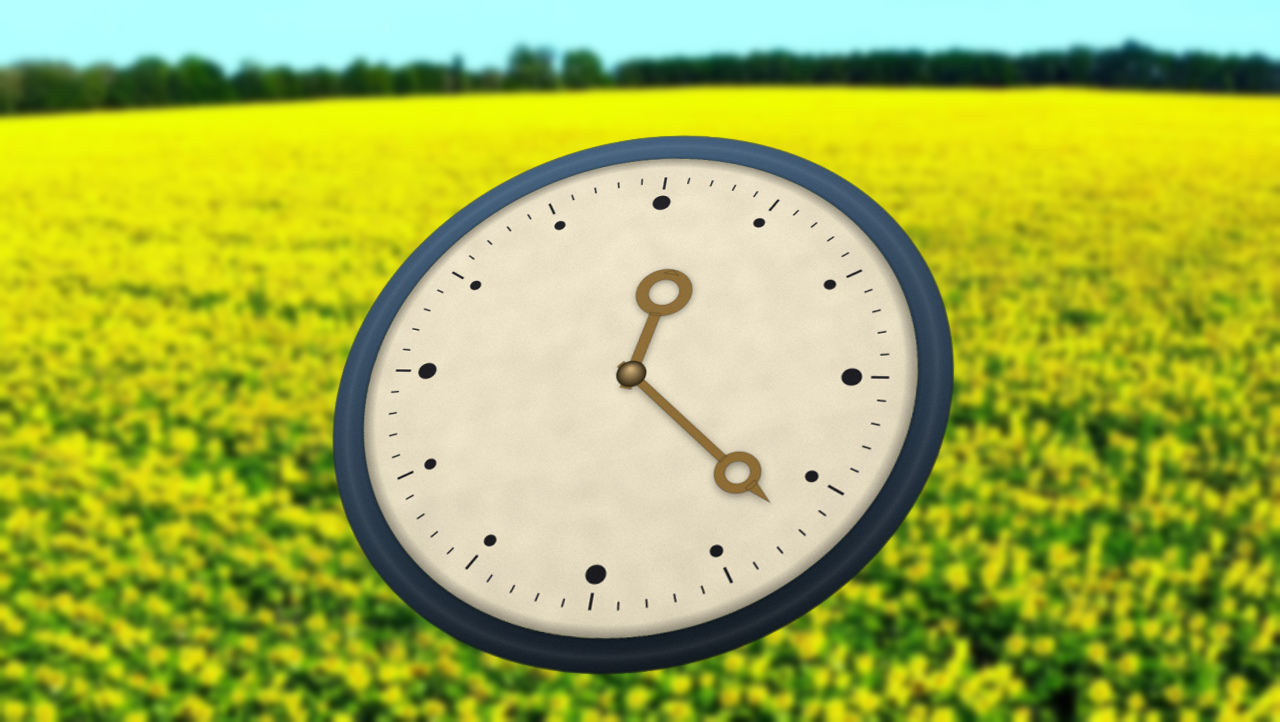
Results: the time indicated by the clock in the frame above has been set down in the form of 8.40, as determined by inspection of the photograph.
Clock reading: 12.22
